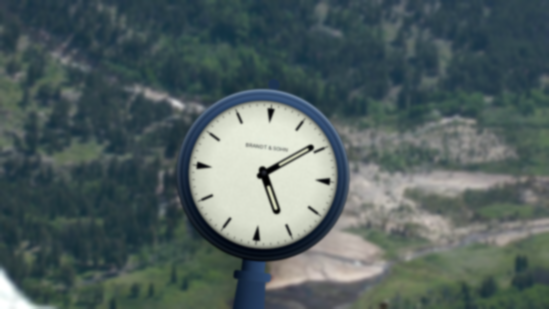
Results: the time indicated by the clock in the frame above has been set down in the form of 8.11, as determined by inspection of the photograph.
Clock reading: 5.09
